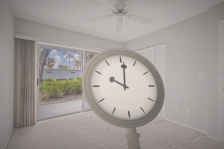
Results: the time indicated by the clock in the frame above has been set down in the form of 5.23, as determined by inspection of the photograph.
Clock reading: 10.01
